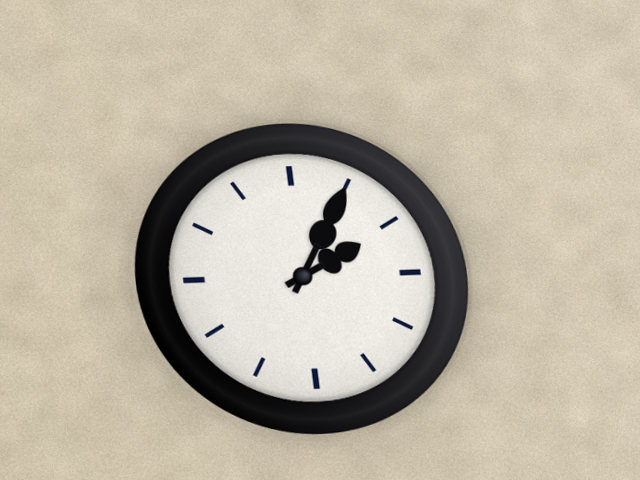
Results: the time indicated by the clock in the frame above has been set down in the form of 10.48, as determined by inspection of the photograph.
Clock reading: 2.05
